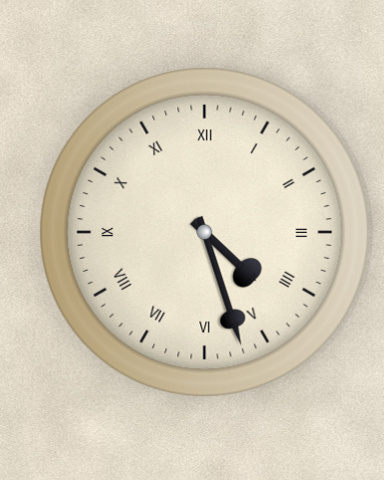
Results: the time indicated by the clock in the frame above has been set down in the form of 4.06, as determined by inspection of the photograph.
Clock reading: 4.27
